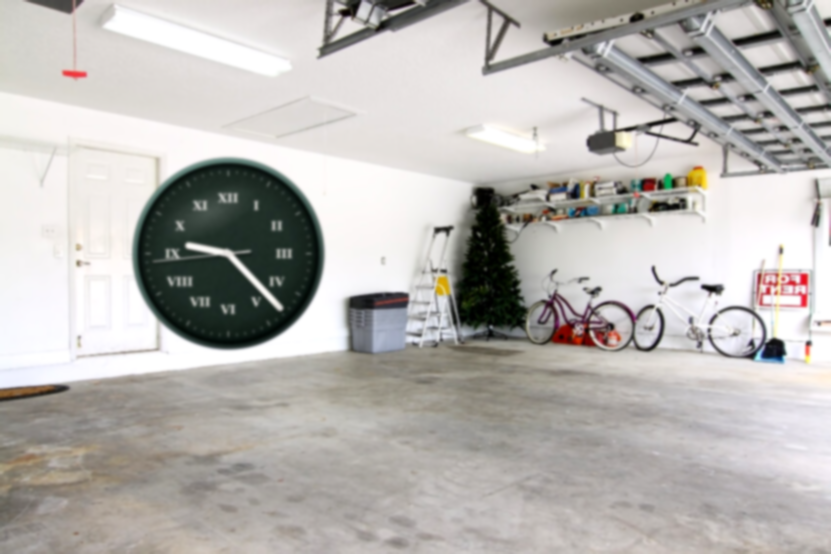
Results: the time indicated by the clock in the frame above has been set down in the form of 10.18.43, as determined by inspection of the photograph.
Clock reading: 9.22.44
